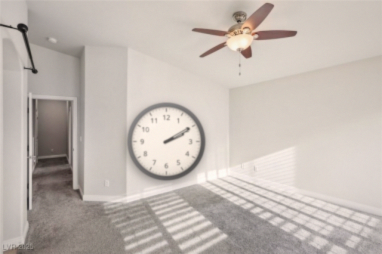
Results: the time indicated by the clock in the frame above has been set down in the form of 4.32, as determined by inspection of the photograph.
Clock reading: 2.10
